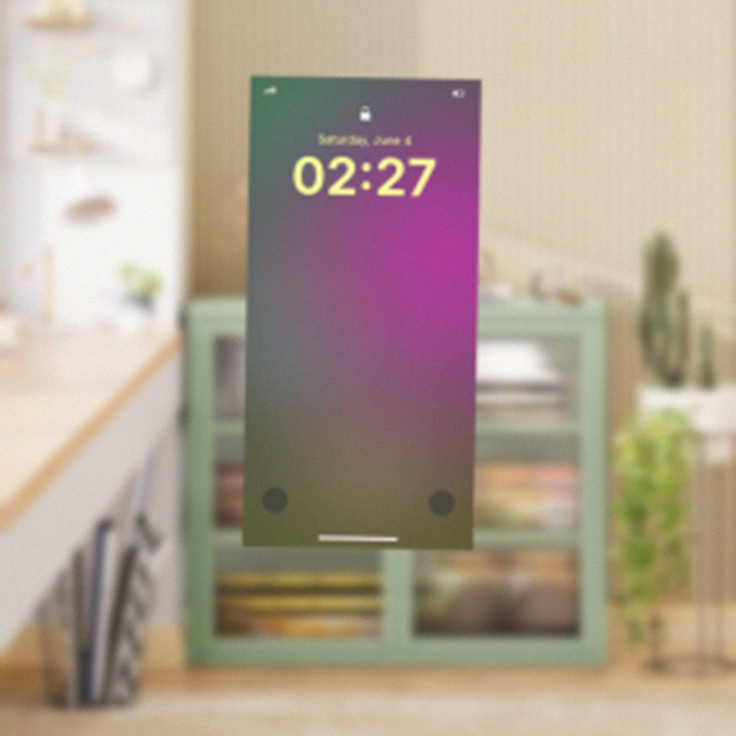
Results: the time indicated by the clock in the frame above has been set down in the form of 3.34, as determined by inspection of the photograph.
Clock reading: 2.27
